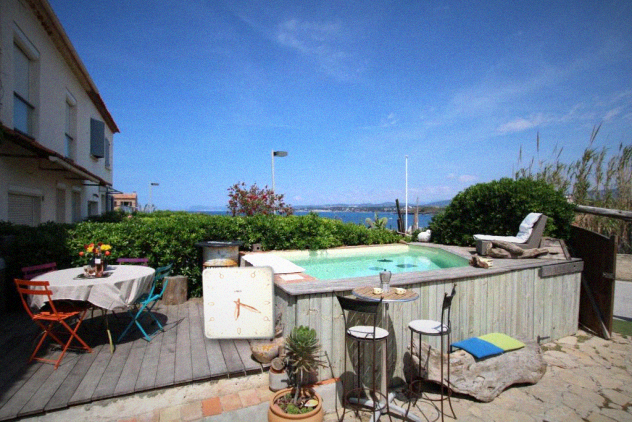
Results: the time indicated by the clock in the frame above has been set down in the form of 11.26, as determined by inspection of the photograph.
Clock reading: 6.19
